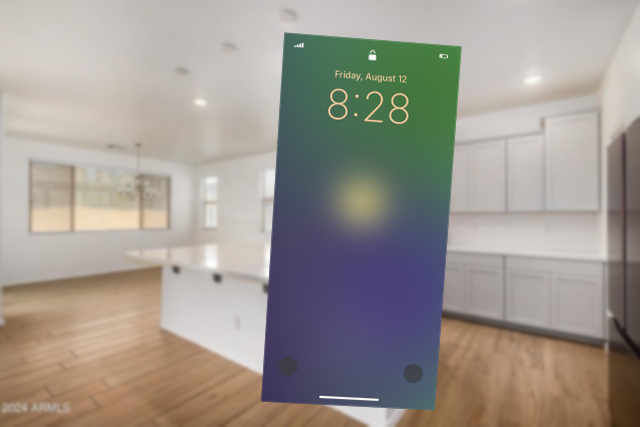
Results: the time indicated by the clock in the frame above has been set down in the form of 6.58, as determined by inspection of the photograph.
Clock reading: 8.28
